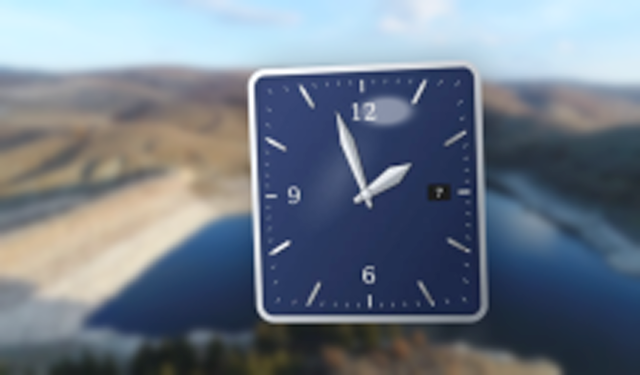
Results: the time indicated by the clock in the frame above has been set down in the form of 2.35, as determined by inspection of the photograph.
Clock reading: 1.57
